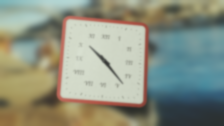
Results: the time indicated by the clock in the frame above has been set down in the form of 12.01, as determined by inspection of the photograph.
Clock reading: 10.23
